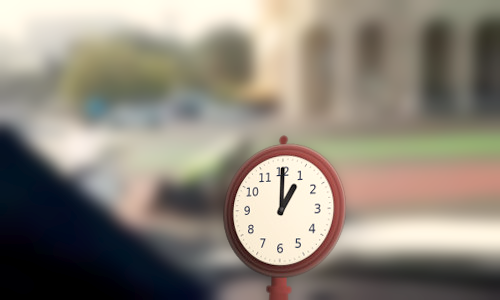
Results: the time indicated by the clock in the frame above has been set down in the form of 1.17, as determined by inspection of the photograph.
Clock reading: 1.00
